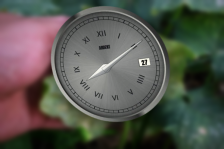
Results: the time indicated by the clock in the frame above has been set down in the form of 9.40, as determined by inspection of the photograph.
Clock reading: 8.10
